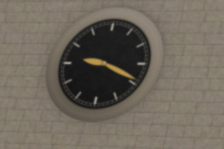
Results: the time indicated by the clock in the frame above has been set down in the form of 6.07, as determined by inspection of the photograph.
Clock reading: 9.19
